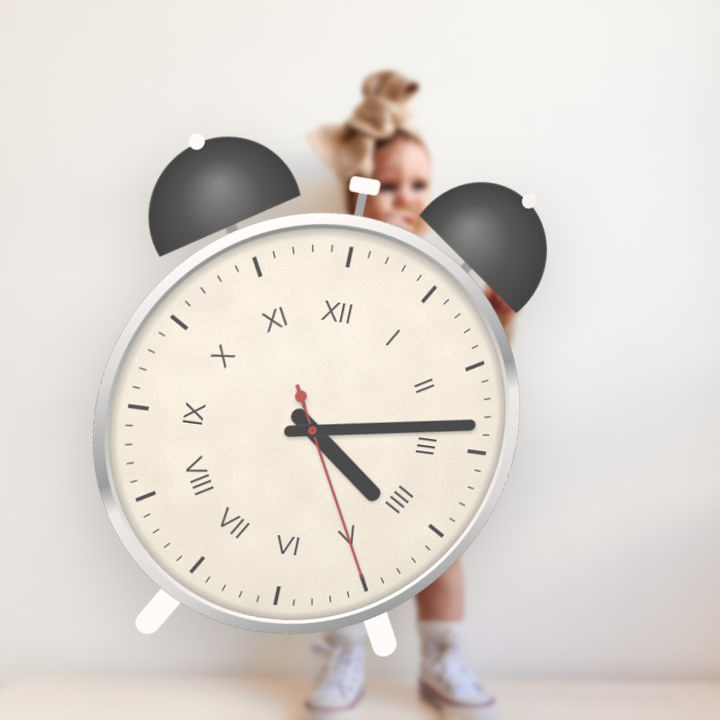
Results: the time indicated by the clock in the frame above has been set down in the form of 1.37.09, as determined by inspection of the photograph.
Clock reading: 4.13.25
